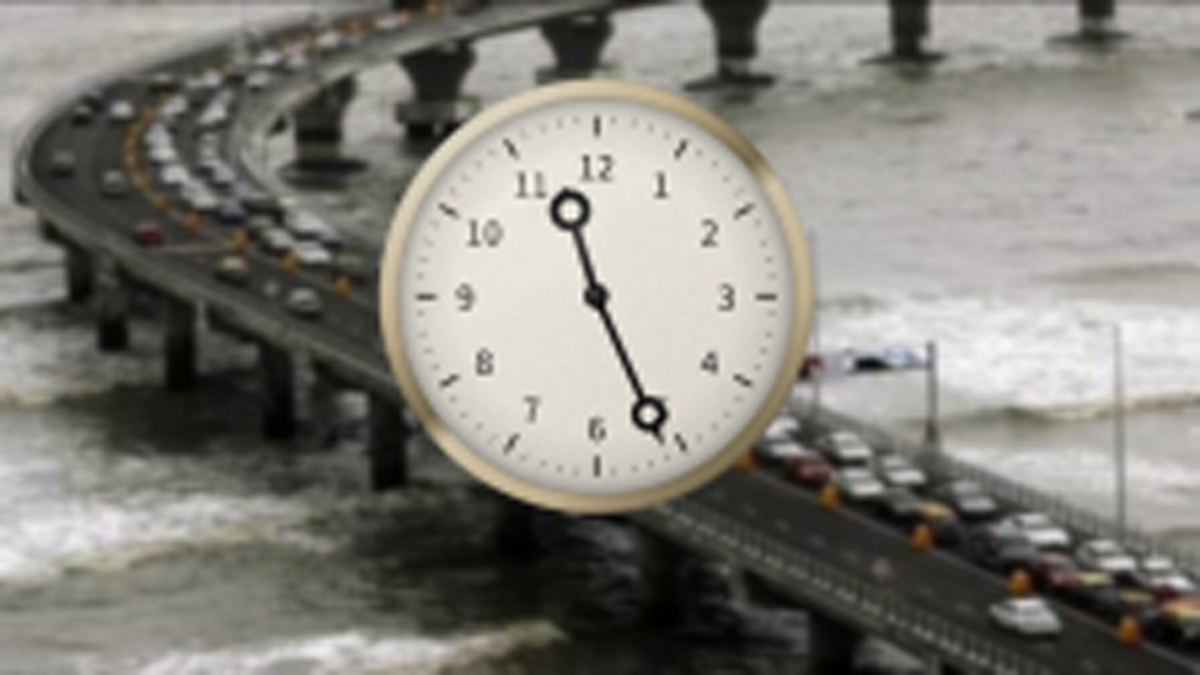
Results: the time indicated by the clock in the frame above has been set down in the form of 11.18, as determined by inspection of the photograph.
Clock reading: 11.26
